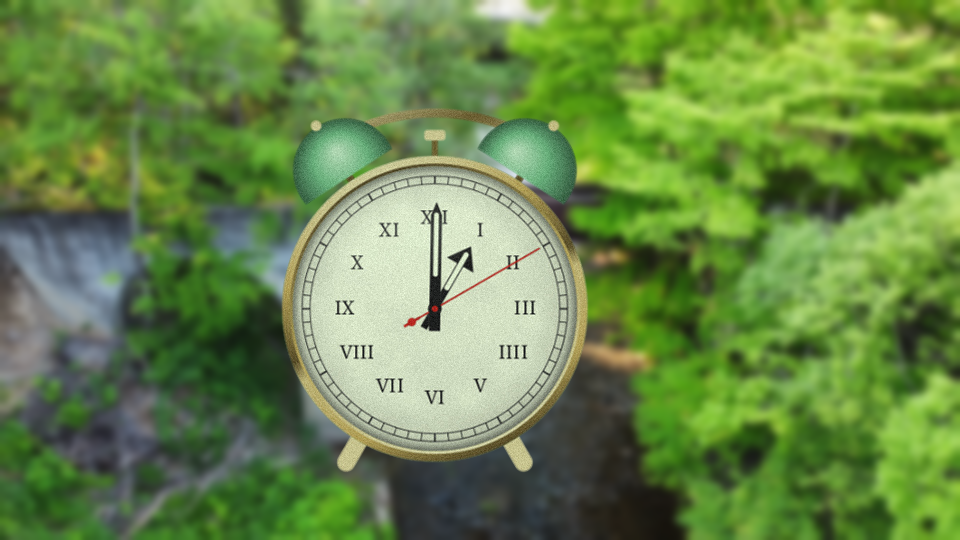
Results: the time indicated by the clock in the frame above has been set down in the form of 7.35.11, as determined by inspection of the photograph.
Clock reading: 1.00.10
